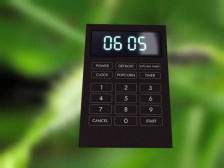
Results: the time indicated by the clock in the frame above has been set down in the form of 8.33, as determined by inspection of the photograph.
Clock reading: 6.05
